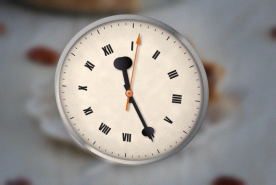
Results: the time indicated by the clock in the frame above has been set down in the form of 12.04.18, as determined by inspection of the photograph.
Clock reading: 12.30.06
